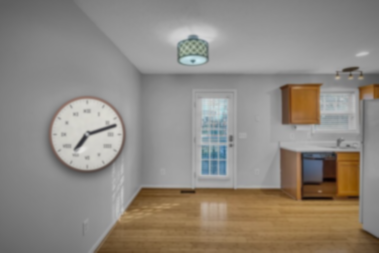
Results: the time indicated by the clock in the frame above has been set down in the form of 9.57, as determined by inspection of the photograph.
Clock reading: 7.12
